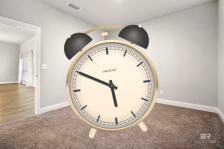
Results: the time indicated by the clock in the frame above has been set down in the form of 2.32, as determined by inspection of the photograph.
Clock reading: 5.50
